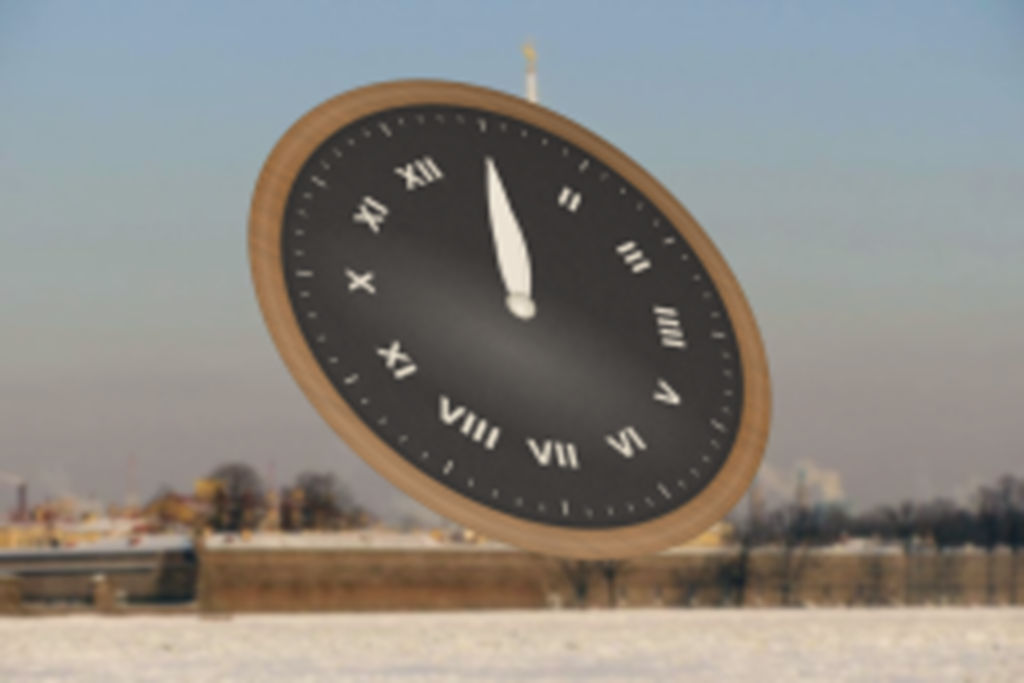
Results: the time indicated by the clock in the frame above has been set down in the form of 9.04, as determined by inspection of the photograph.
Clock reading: 1.05
